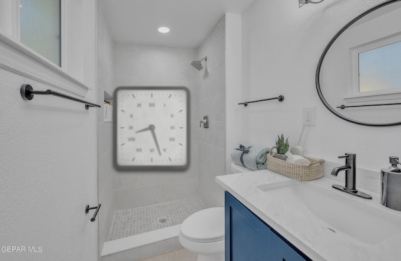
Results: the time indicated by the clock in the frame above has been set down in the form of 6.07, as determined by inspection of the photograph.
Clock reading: 8.27
